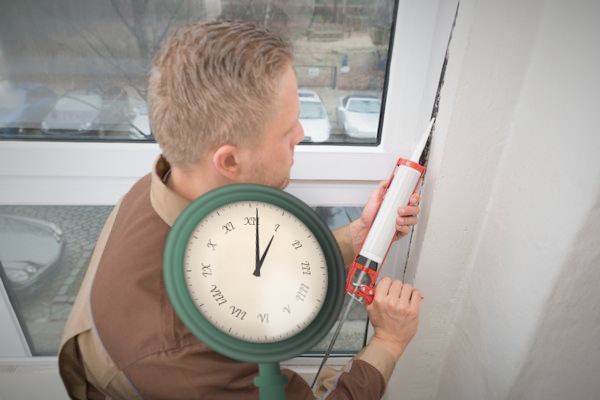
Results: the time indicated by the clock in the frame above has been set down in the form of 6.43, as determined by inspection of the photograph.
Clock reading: 1.01
